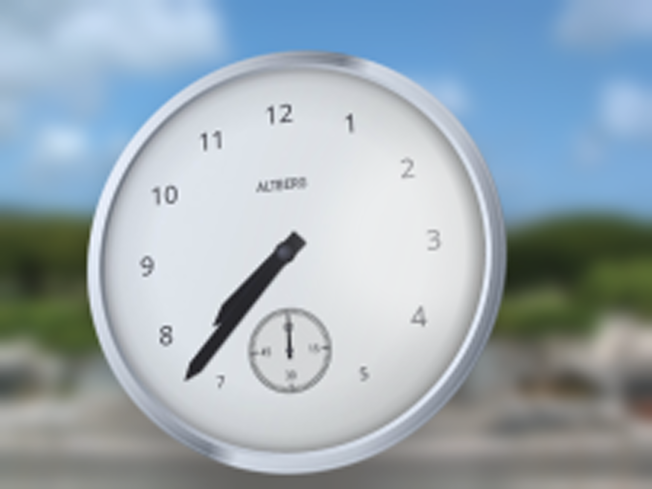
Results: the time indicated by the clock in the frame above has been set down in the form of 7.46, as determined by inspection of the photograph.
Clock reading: 7.37
